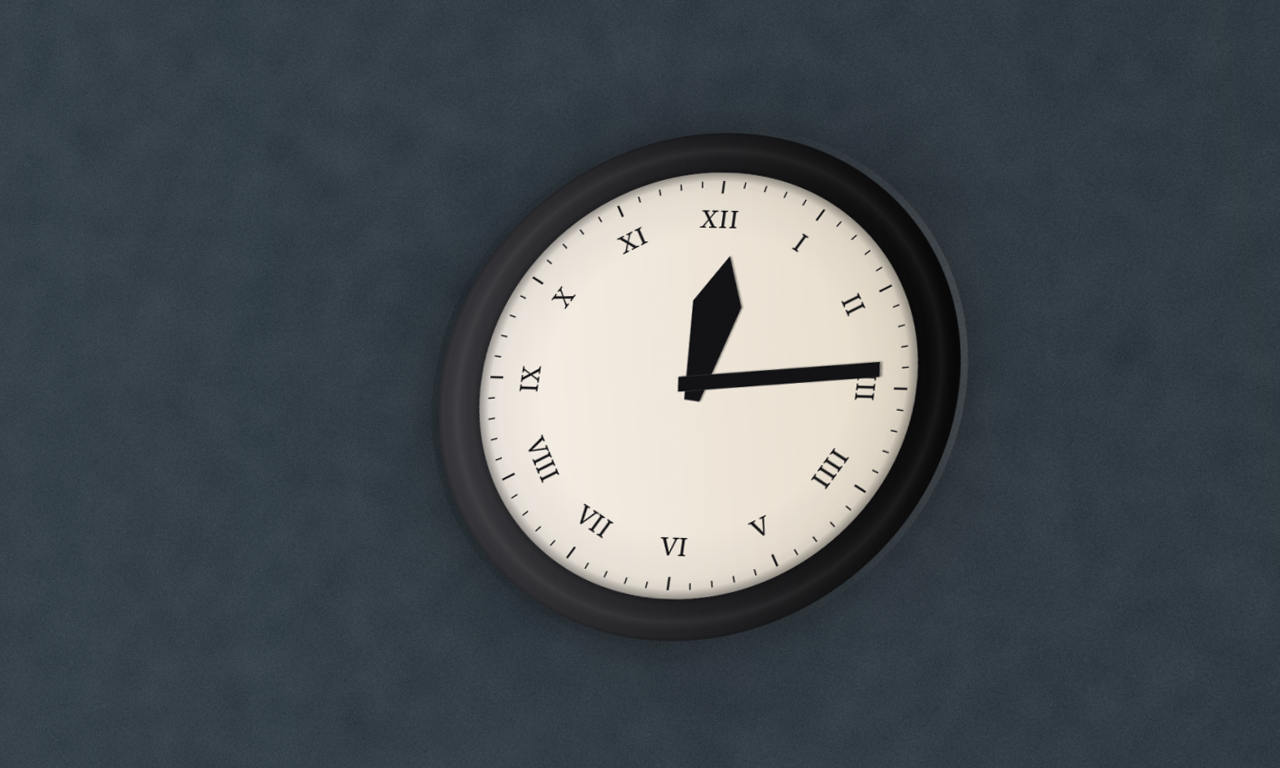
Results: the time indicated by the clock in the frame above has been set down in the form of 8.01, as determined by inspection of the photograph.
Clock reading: 12.14
